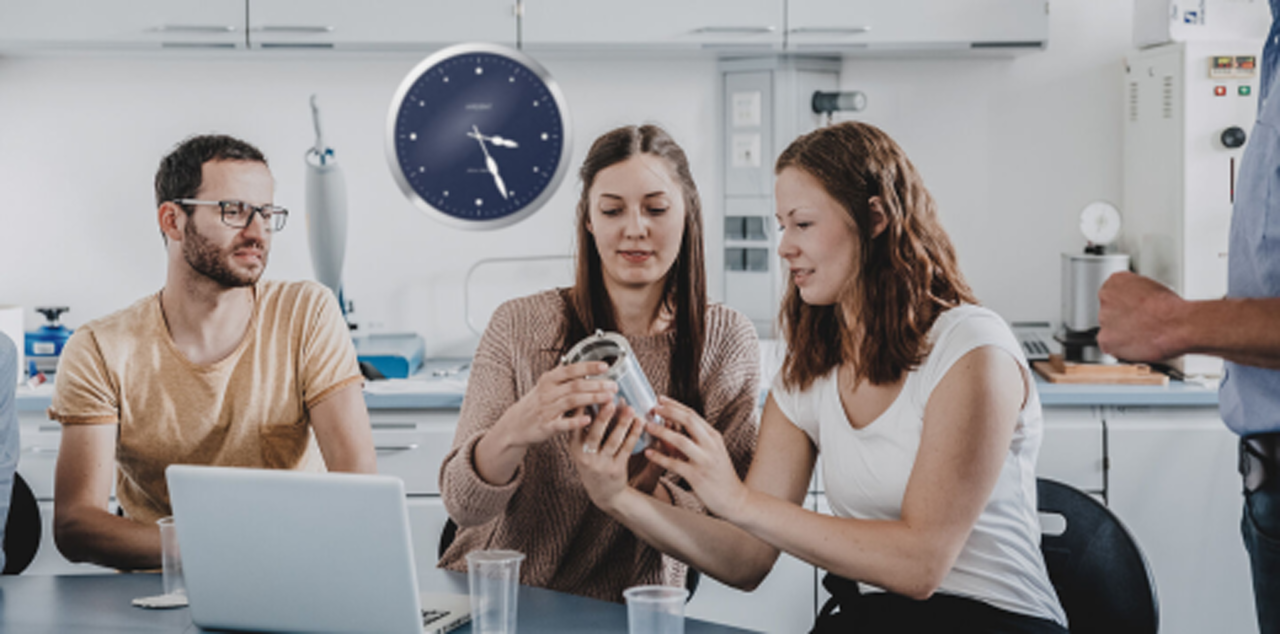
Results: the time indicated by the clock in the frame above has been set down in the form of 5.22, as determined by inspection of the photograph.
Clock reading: 3.26
